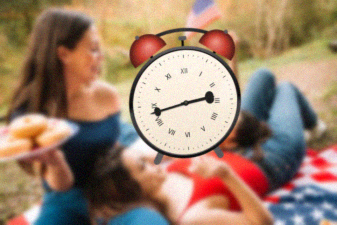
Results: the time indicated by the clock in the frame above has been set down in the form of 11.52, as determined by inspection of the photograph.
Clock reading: 2.43
